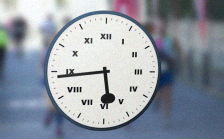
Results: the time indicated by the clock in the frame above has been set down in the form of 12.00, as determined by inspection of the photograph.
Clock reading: 5.44
